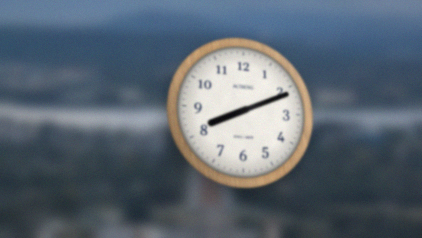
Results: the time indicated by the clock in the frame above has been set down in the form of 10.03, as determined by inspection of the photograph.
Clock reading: 8.11
